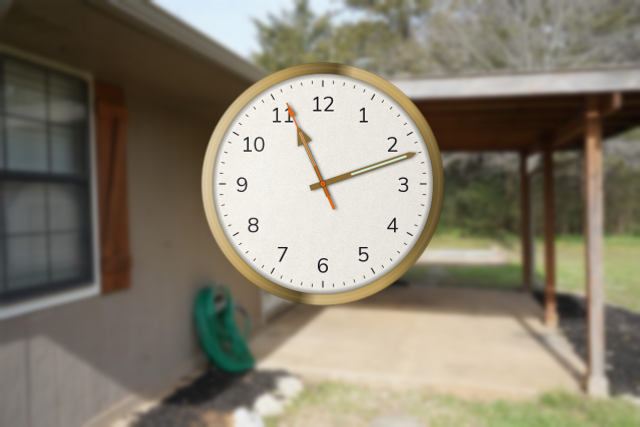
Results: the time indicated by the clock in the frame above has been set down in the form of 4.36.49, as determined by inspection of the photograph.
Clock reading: 11.11.56
